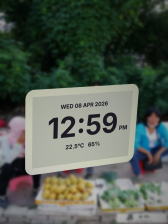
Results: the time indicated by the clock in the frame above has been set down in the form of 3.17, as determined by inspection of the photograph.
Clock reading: 12.59
